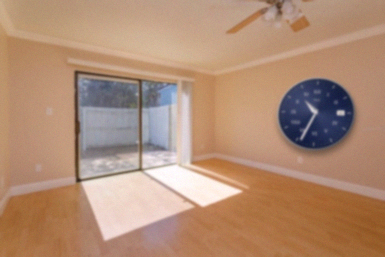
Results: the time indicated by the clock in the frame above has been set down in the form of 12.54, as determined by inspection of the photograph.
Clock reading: 10.34
